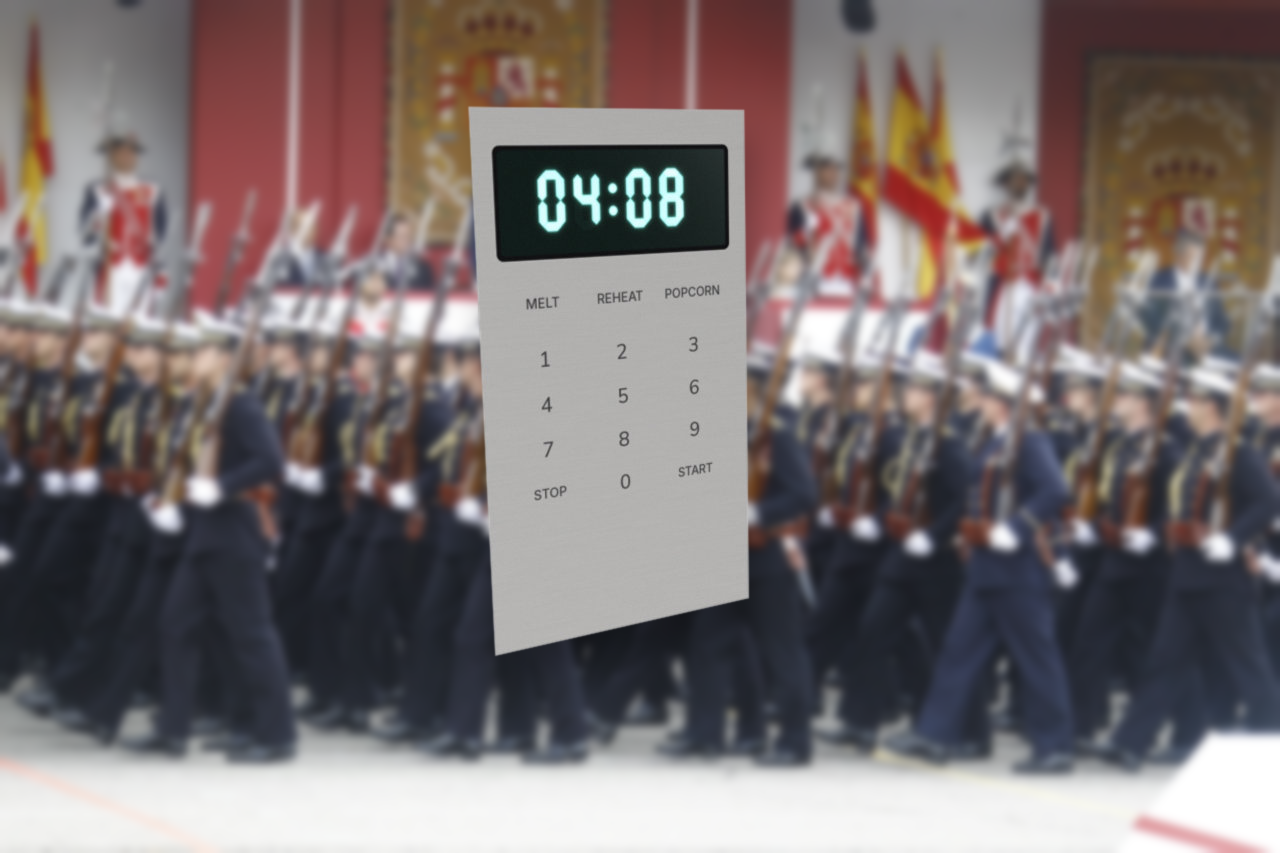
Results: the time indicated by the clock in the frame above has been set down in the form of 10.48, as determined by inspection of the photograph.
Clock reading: 4.08
